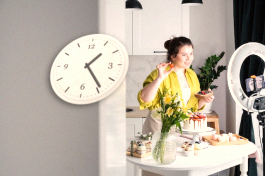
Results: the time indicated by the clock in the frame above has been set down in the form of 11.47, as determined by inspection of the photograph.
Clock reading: 1.24
